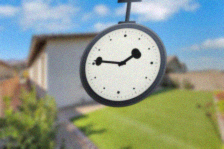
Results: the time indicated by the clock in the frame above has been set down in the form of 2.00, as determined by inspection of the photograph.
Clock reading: 1.46
